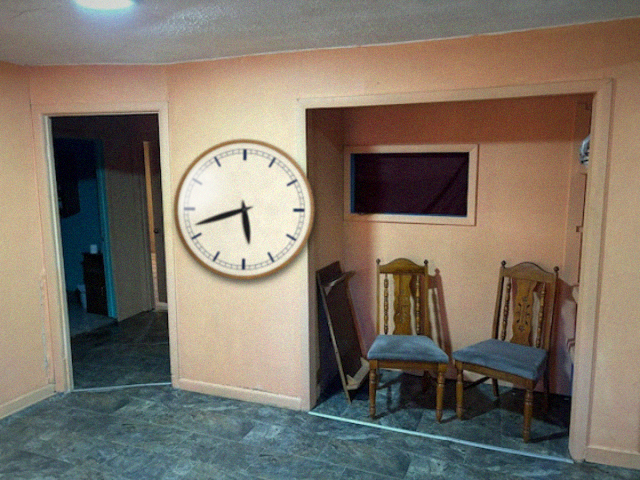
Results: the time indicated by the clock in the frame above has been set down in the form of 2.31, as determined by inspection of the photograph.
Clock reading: 5.42
